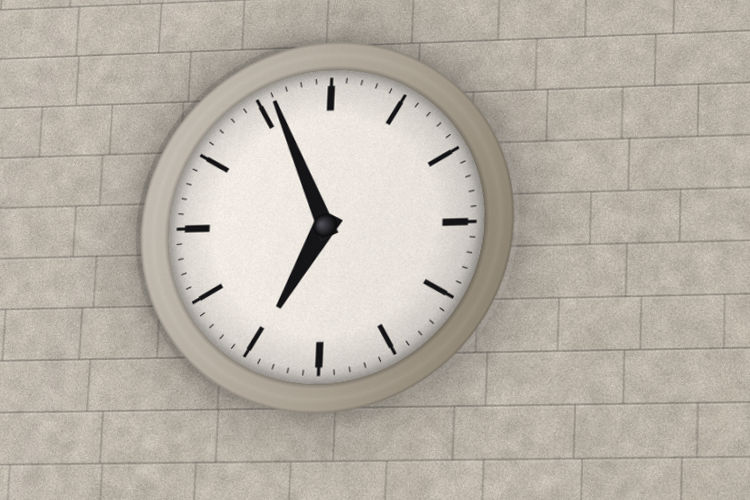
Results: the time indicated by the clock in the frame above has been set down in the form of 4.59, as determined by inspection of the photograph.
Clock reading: 6.56
